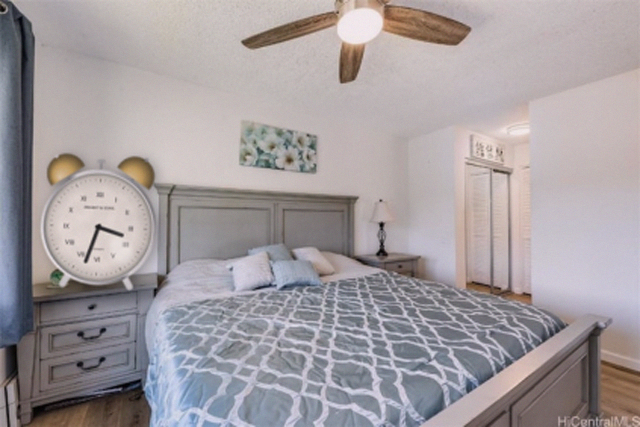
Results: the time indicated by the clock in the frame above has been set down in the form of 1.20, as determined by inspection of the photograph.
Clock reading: 3.33
